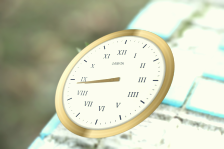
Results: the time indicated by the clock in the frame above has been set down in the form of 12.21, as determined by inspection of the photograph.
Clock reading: 8.44
